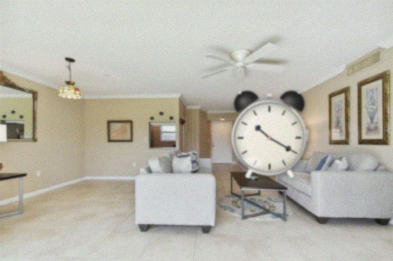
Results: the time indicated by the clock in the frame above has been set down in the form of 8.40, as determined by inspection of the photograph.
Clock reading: 10.20
